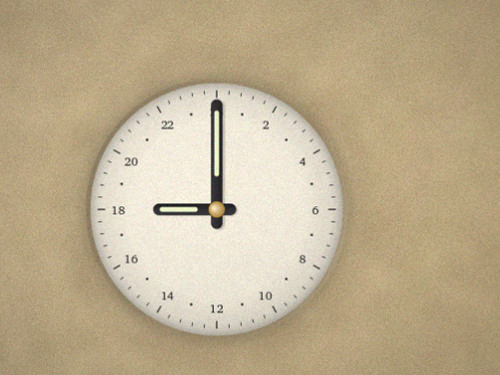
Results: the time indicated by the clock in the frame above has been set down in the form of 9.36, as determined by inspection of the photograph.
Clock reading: 18.00
